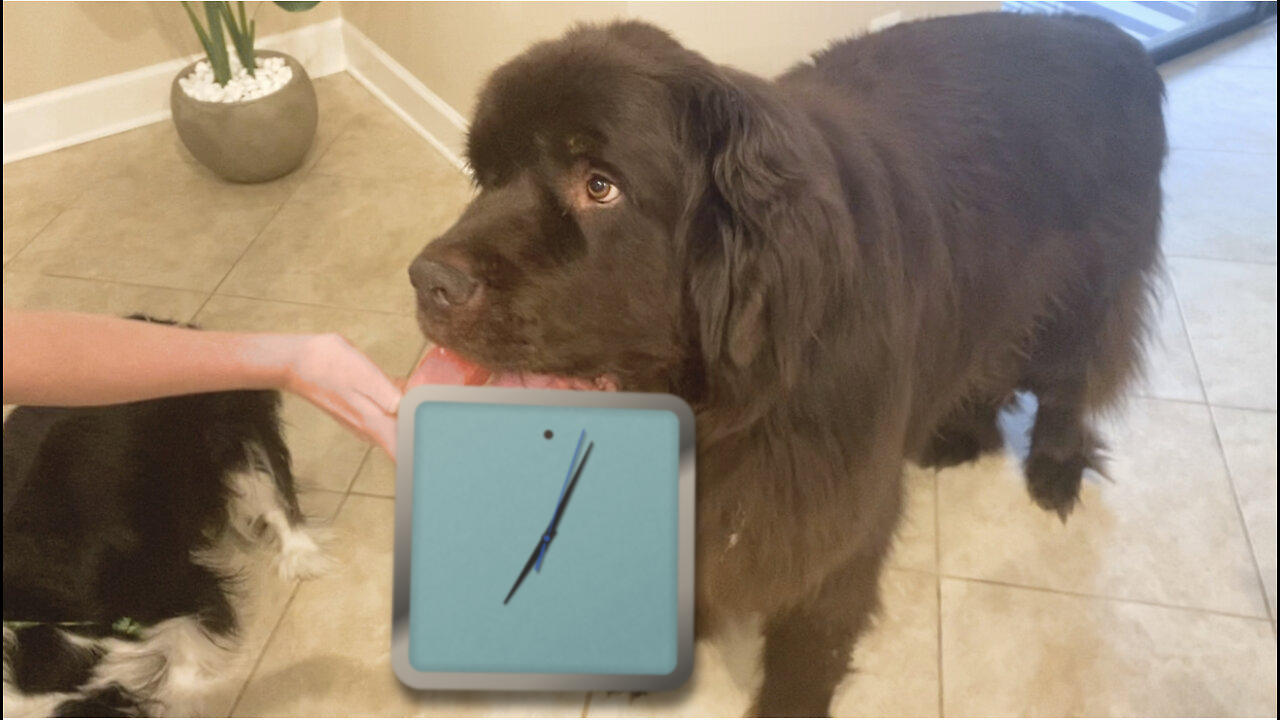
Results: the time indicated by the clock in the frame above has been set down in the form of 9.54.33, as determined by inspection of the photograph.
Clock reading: 7.04.03
